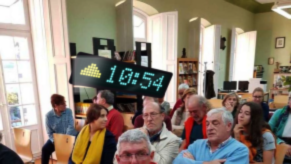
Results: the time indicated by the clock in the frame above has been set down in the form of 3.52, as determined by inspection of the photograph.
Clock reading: 10.54
